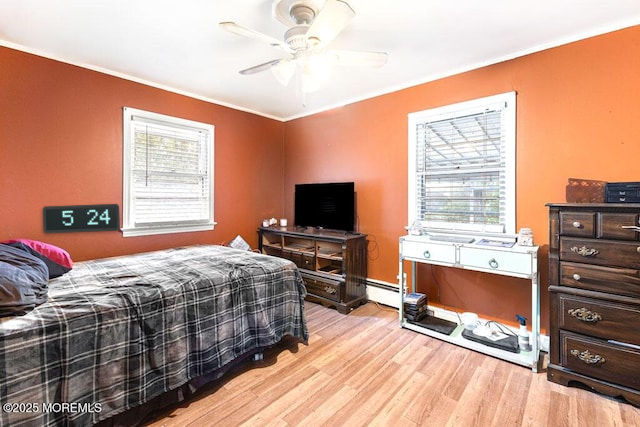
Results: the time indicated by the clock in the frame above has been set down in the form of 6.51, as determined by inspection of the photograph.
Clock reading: 5.24
